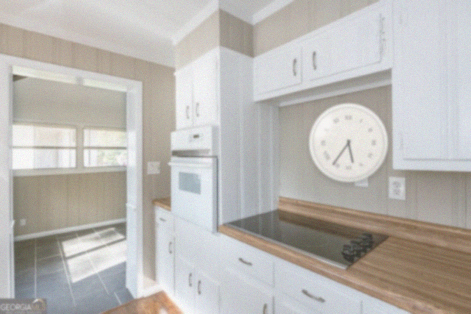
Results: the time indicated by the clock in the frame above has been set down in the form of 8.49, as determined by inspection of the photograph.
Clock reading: 5.36
